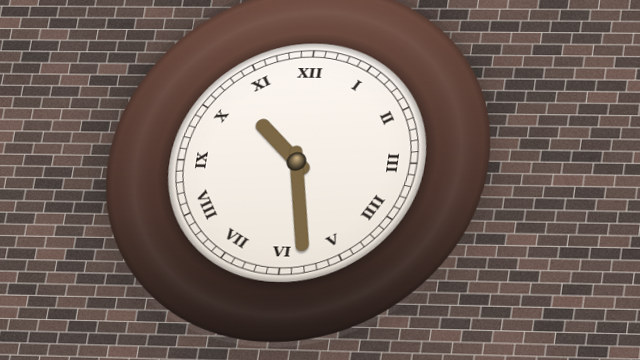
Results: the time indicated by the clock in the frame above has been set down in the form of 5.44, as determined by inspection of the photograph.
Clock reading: 10.28
